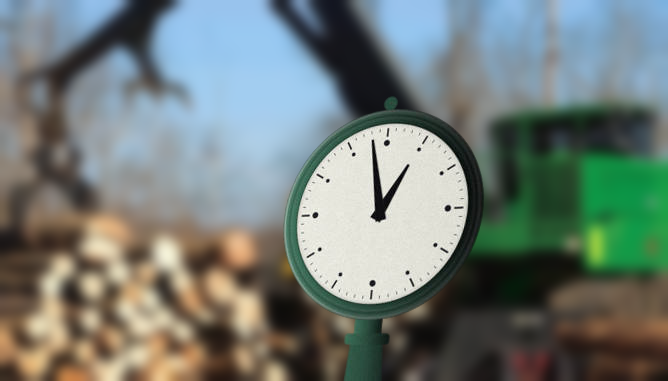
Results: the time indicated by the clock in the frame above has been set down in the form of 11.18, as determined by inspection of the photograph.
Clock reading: 12.58
